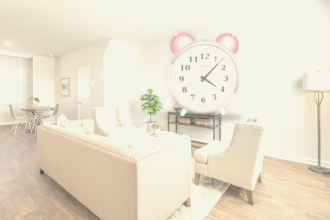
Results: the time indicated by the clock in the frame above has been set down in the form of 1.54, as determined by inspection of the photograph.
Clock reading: 4.07
